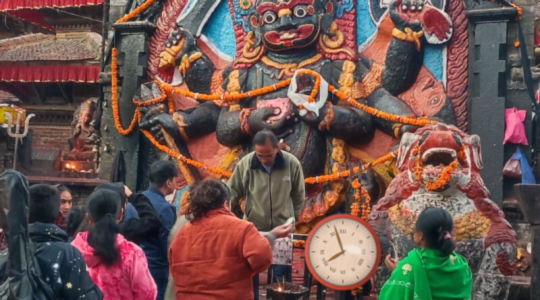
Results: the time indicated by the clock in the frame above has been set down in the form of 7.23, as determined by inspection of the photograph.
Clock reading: 7.57
